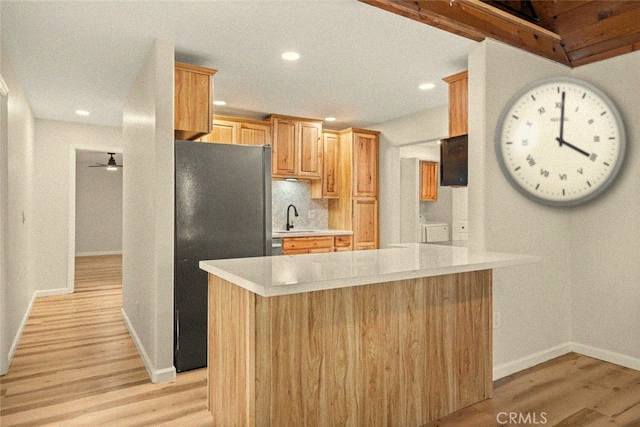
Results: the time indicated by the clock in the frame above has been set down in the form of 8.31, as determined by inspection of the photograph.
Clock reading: 4.01
